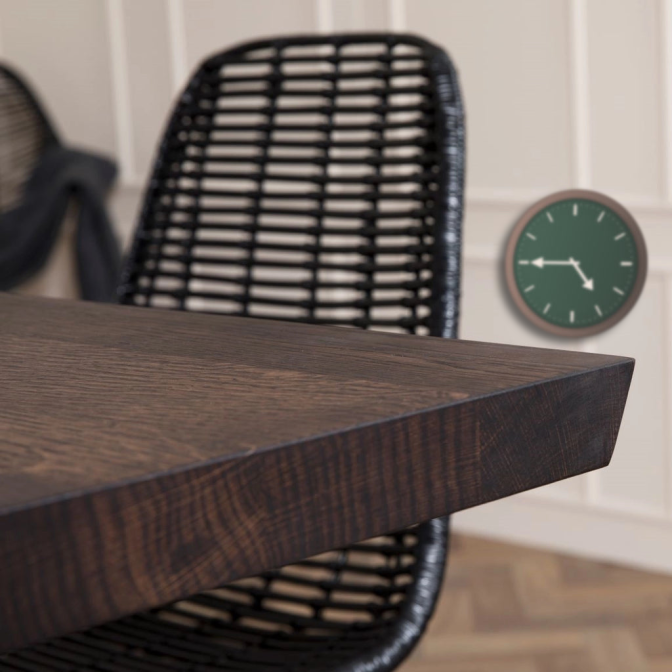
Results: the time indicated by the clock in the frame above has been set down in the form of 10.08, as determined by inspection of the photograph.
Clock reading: 4.45
